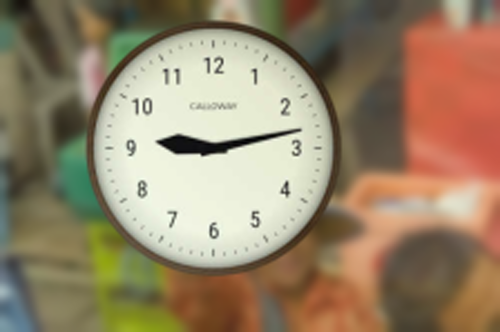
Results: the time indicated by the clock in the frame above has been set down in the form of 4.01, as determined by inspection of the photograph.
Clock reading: 9.13
